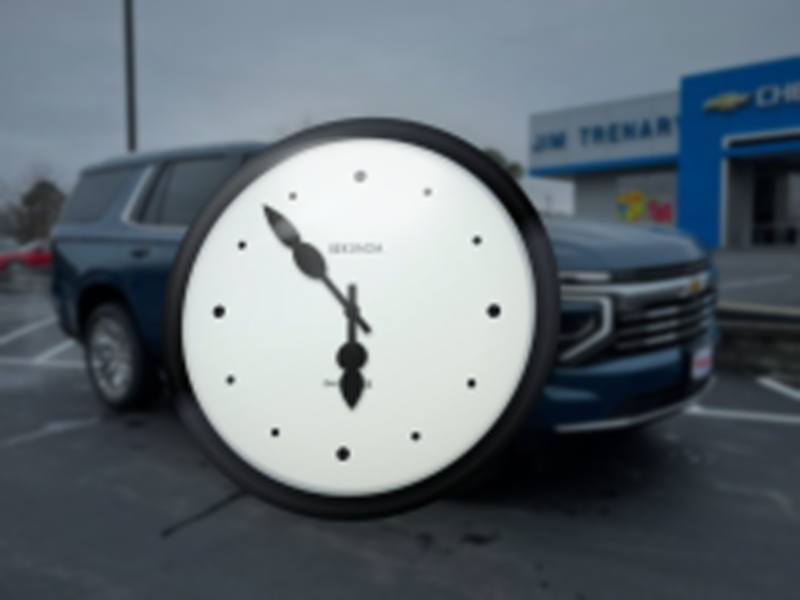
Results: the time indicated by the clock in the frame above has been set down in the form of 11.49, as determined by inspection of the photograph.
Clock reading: 5.53
